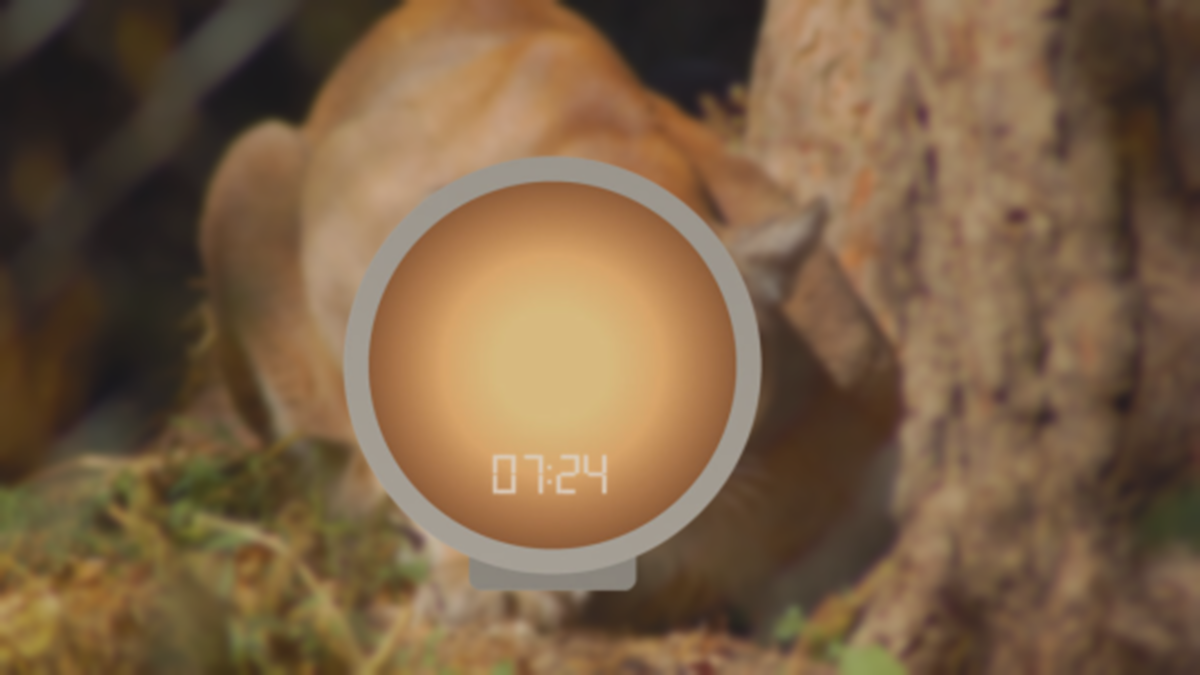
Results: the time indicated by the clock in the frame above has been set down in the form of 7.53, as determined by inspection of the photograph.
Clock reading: 7.24
